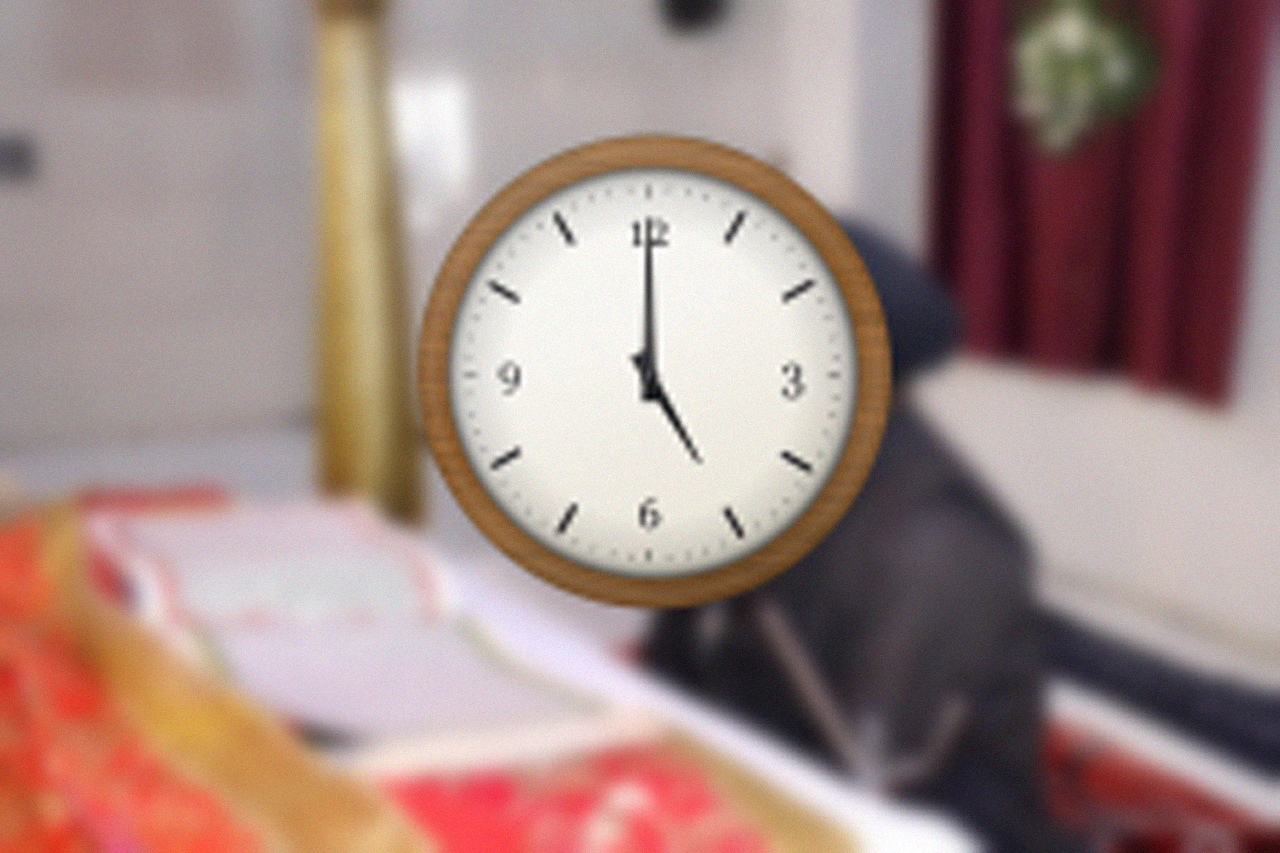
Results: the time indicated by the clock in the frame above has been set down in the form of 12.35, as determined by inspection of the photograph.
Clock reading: 5.00
